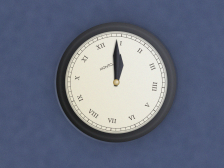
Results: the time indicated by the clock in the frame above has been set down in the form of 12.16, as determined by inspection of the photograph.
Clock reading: 1.04
